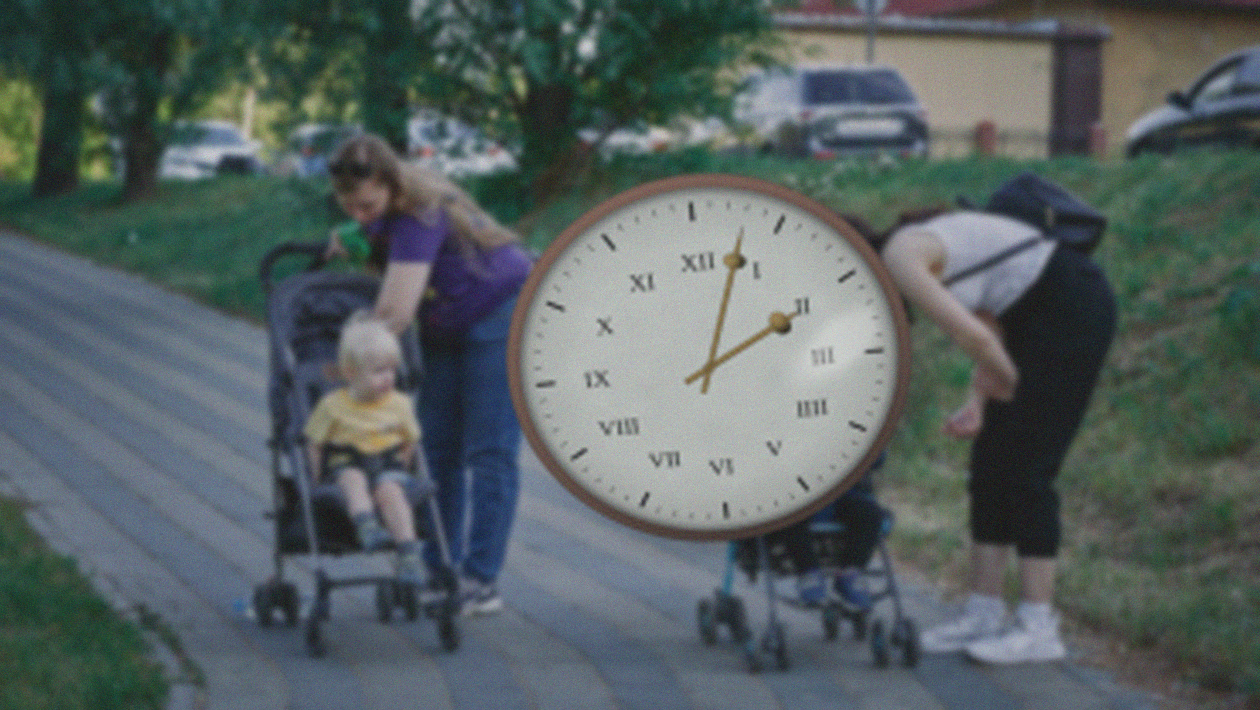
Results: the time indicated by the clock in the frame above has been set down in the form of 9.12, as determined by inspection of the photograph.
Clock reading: 2.03
